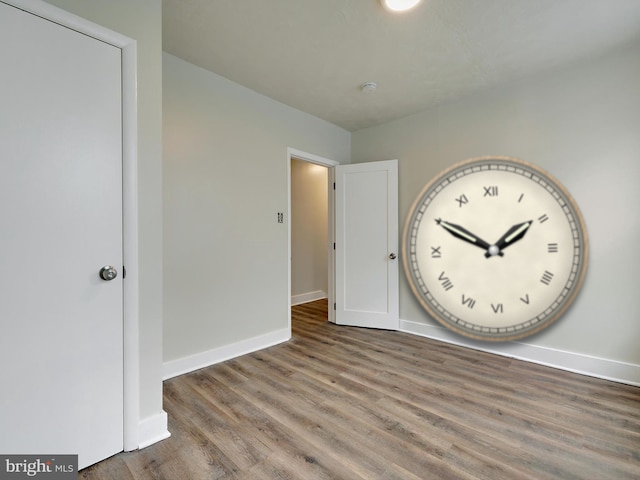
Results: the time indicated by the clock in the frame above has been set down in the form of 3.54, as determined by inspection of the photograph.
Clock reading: 1.50
